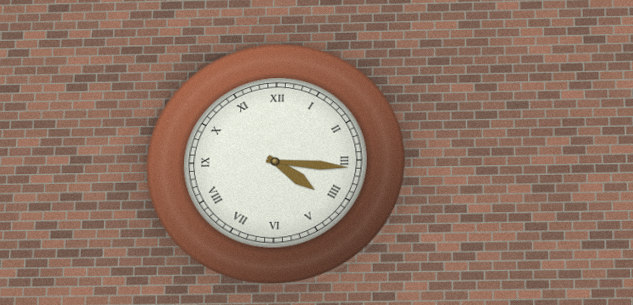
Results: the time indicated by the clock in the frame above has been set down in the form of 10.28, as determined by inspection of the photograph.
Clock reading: 4.16
